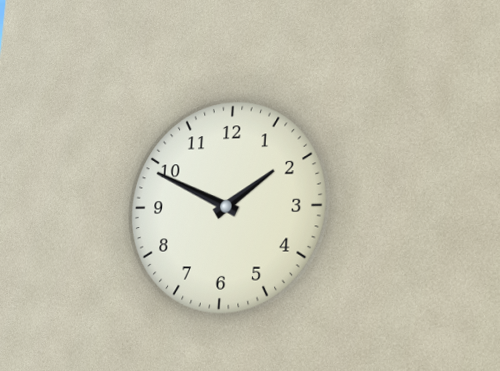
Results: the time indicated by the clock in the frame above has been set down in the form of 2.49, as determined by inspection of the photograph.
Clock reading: 1.49
